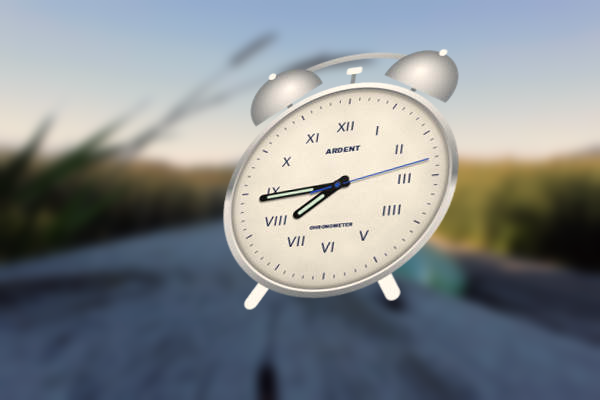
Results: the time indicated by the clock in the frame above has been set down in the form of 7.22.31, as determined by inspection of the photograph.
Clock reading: 7.44.13
